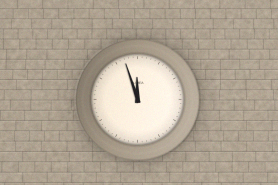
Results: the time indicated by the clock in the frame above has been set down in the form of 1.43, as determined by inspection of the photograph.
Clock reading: 11.57
